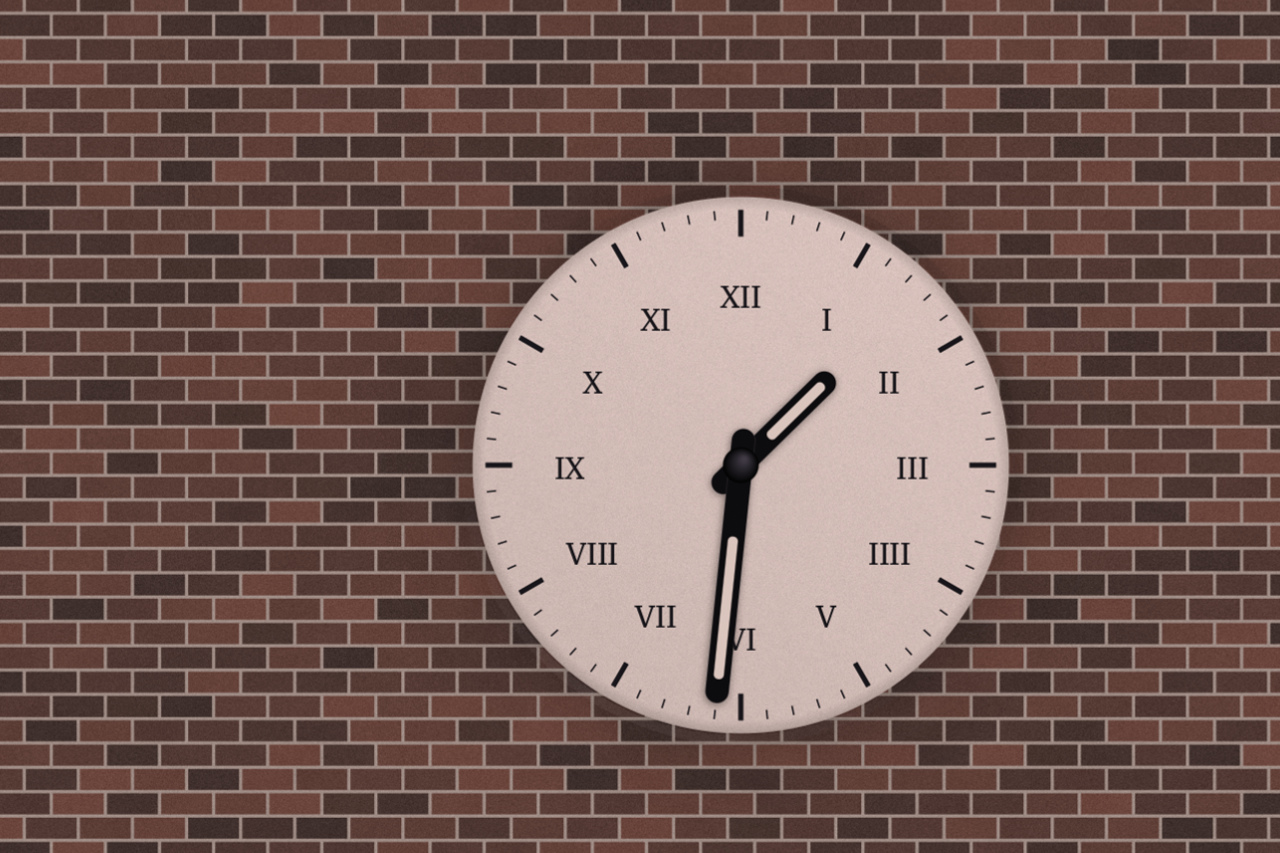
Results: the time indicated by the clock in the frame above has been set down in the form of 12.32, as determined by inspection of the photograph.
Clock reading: 1.31
